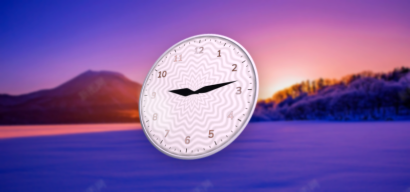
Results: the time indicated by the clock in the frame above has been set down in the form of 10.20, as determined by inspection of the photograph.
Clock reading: 9.13
